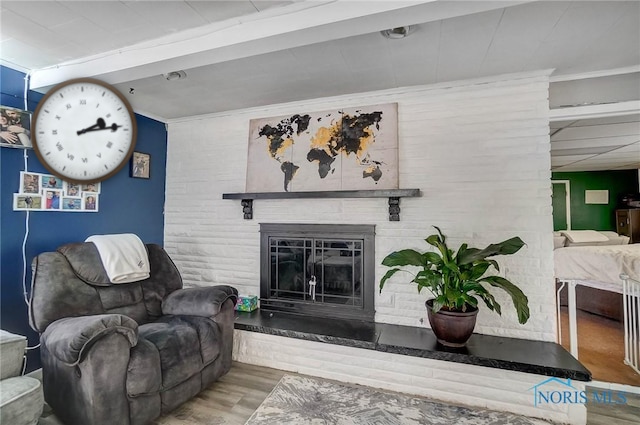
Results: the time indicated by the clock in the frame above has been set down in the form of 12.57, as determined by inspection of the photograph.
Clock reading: 2.14
